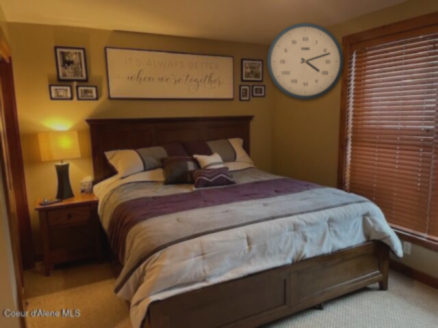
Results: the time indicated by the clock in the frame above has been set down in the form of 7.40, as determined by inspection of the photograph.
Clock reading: 4.12
